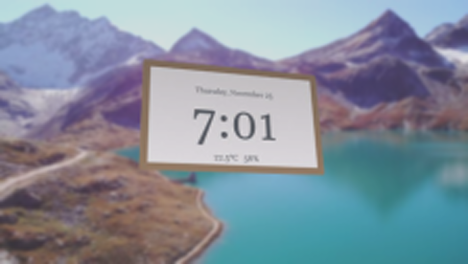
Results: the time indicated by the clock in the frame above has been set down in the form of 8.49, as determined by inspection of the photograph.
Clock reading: 7.01
